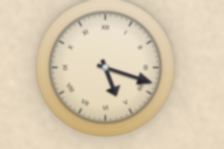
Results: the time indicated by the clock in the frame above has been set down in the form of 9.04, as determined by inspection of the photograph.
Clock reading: 5.18
